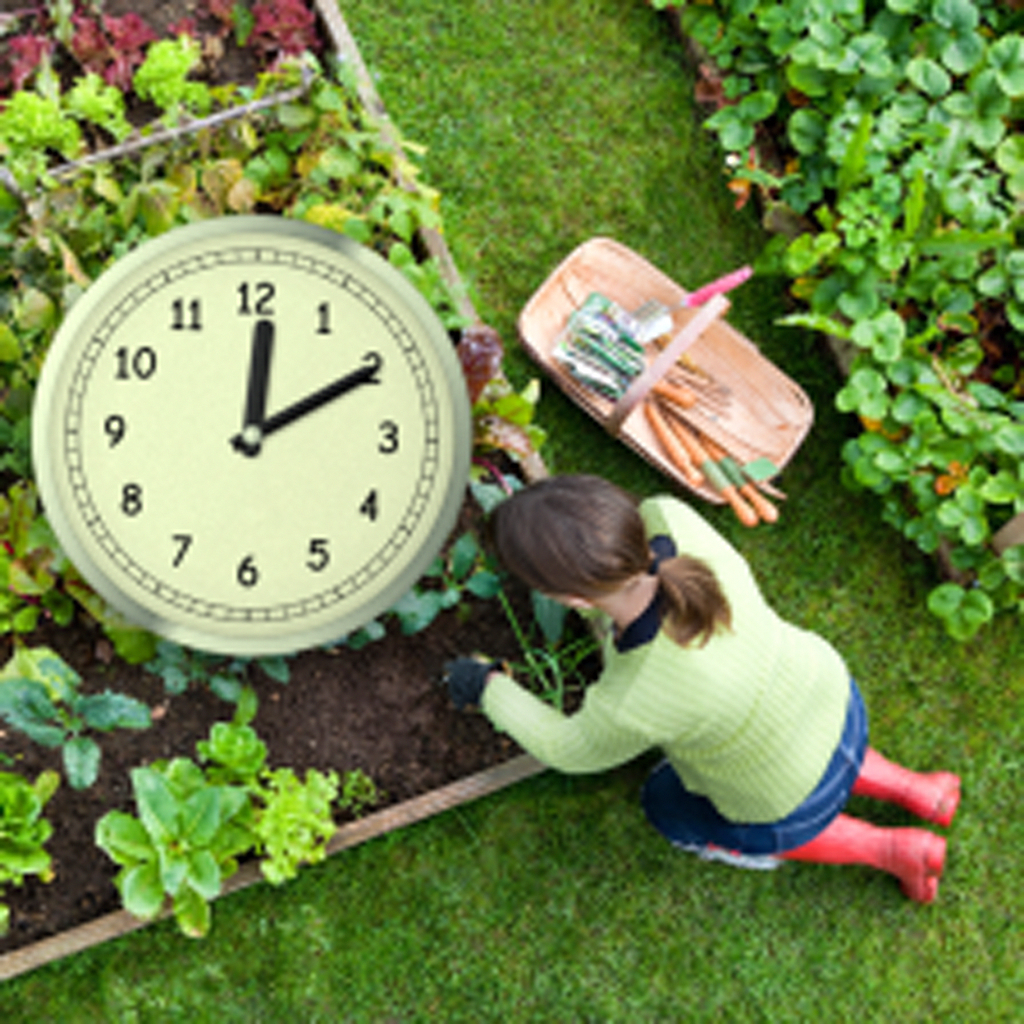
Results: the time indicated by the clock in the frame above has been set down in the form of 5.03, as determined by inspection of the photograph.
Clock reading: 12.10
